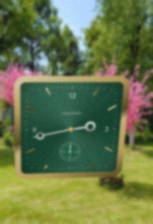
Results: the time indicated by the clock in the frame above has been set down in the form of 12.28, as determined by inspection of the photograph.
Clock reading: 2.43
